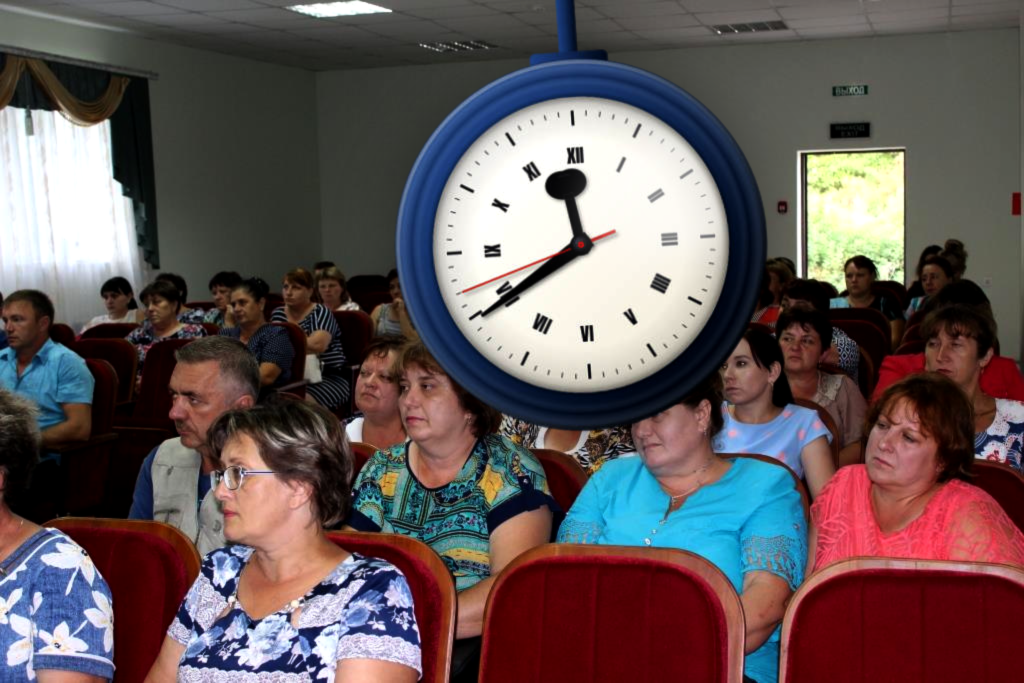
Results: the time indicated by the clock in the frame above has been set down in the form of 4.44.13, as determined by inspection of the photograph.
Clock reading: 11.39.42
